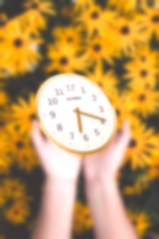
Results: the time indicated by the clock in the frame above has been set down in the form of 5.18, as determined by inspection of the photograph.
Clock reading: 6.19
